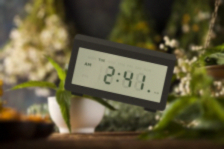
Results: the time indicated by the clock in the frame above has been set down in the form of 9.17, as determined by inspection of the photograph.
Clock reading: 2.41
